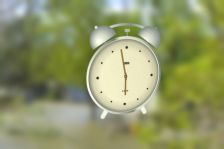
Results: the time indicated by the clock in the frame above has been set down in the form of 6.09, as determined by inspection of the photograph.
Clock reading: 5.58
